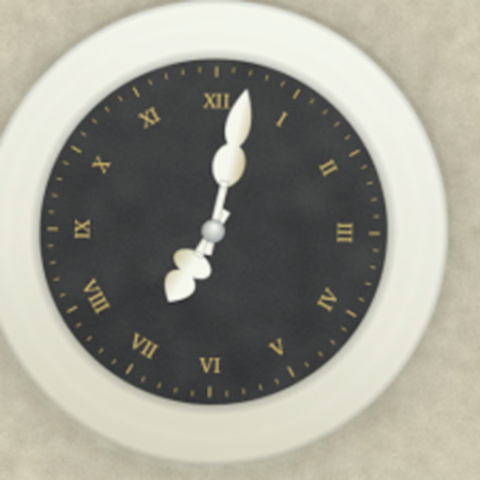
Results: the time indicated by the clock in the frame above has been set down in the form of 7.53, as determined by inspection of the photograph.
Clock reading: 7.02
